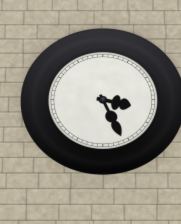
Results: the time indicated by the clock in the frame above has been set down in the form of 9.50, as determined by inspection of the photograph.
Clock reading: 3.26
